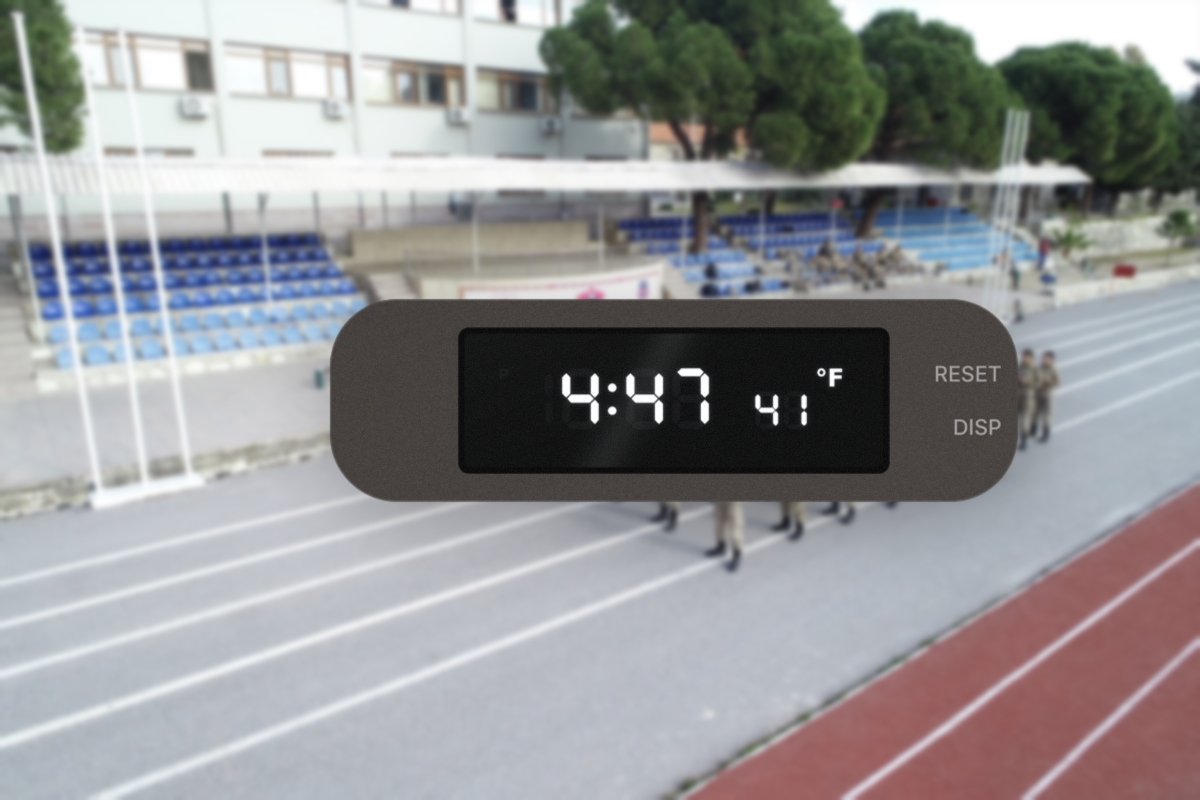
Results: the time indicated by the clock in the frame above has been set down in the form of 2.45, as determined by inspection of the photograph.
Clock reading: 4.47
